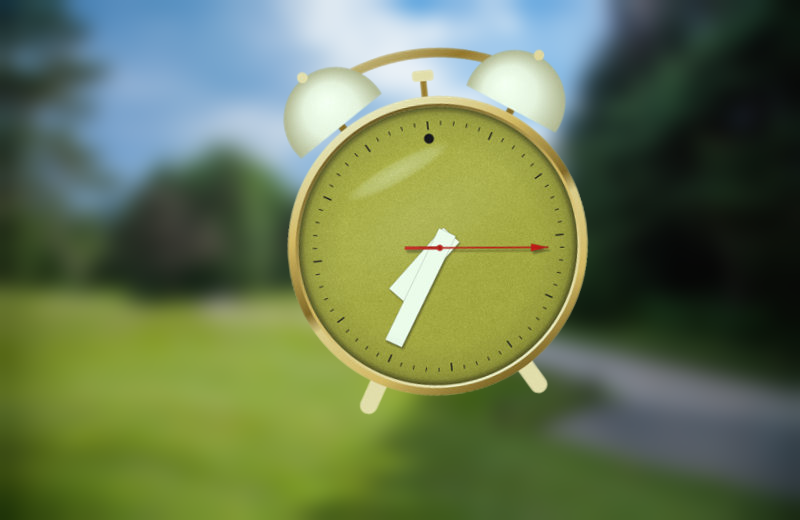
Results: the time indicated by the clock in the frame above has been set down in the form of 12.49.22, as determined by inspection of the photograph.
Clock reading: 7.35.16
